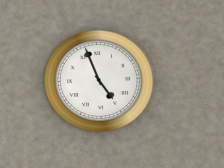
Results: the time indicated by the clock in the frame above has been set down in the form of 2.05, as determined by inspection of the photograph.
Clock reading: 4.57
